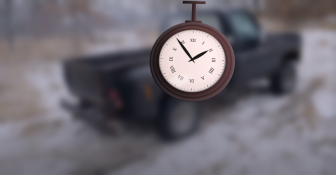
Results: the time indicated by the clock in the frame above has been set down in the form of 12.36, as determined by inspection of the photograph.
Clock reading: 1.54
